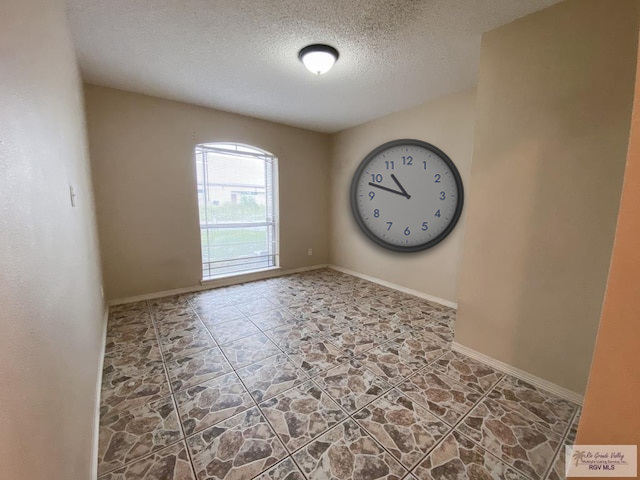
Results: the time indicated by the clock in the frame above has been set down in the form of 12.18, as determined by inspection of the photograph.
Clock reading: 10.48
